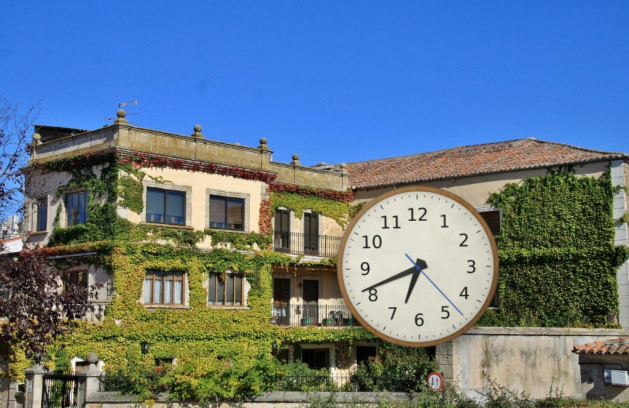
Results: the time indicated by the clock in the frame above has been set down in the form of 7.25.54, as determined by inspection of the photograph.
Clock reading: 6.41.23
